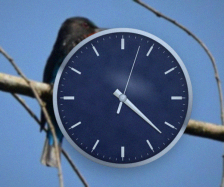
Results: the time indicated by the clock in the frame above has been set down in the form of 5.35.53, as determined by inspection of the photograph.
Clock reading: 4.22.03
